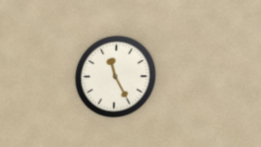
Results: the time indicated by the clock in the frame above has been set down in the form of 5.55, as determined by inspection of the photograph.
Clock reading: 11.25
